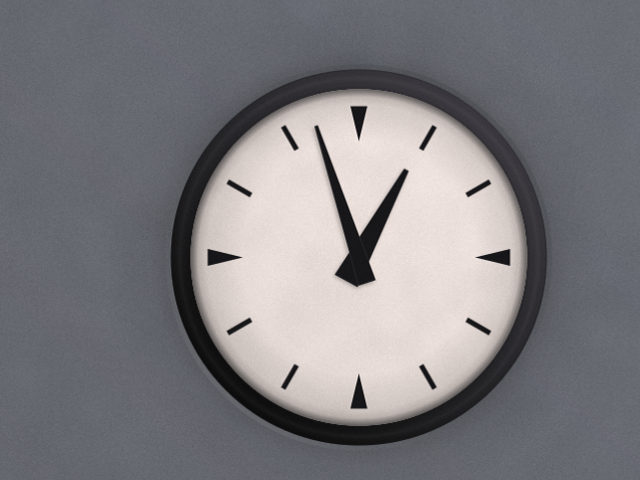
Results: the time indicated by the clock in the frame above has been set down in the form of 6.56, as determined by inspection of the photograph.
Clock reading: 12.57
